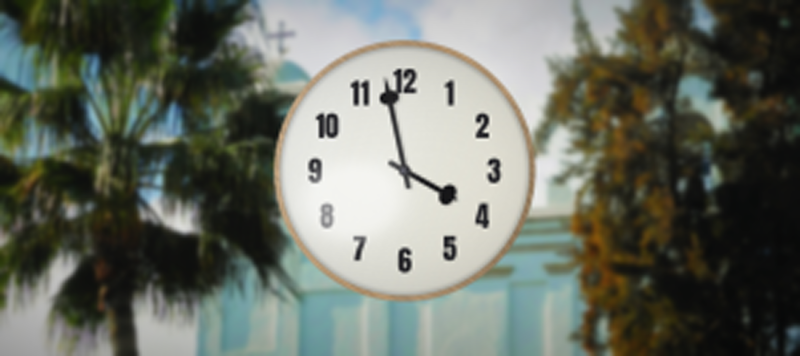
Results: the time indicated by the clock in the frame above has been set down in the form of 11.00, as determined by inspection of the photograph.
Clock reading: 3.58
